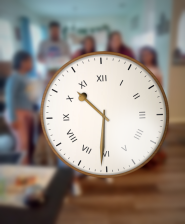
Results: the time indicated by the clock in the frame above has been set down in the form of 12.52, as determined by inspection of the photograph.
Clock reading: 10.31
